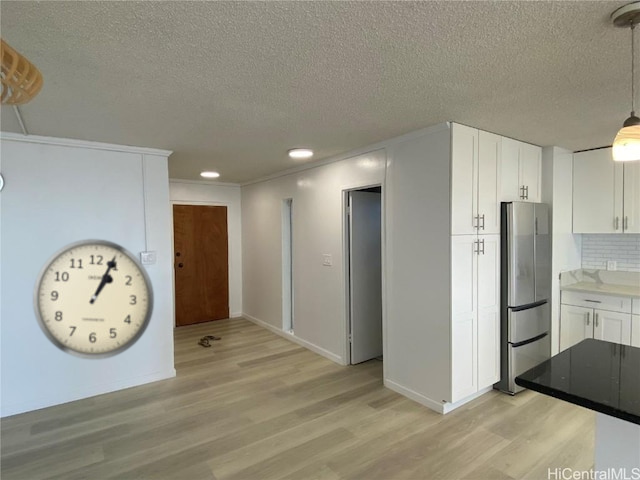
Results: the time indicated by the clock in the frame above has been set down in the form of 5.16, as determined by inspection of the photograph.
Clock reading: 1.04
